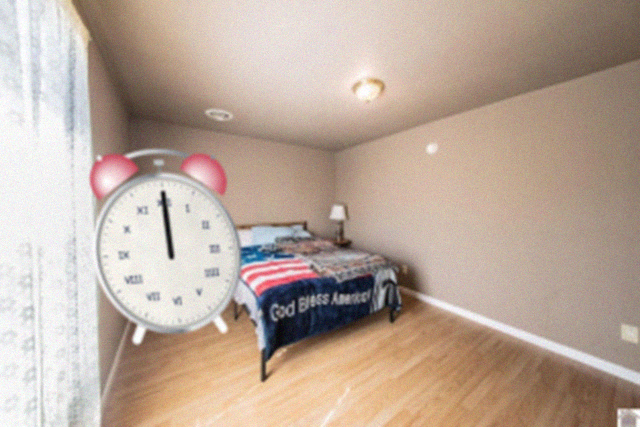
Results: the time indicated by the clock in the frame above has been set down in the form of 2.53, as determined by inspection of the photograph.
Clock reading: 12.00
